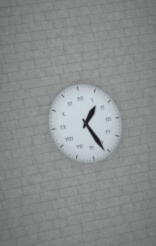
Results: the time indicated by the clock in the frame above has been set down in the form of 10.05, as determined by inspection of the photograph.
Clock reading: 1.26
